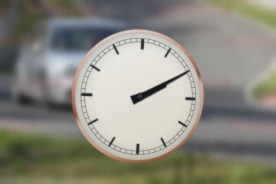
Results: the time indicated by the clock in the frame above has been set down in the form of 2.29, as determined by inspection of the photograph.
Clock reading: 2.10
